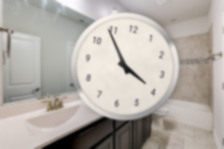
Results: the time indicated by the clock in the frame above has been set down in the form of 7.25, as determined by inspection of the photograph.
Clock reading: 3.54
